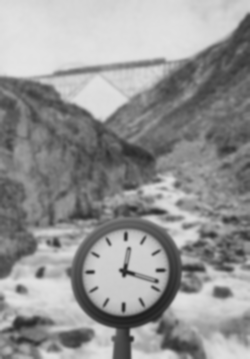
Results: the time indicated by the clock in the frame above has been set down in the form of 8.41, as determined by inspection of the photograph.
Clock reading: 12.18
